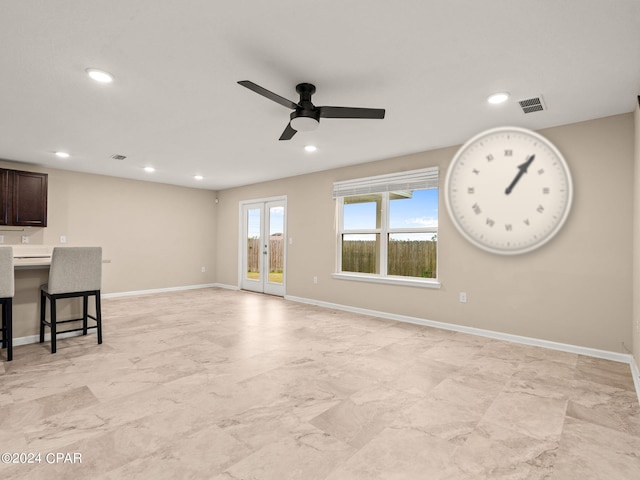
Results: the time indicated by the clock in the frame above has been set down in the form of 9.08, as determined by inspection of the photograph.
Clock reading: 1.06
